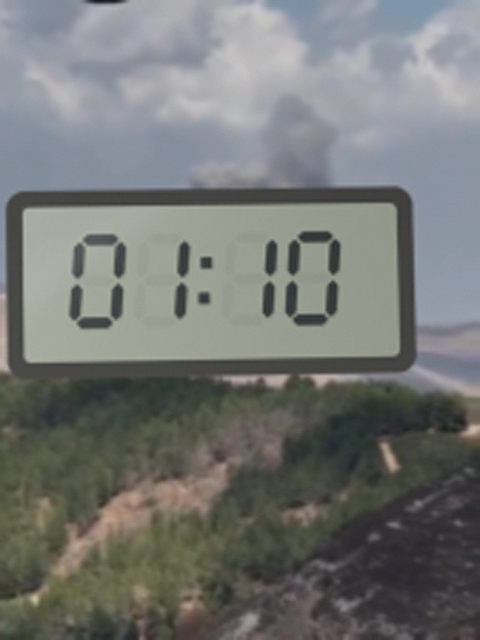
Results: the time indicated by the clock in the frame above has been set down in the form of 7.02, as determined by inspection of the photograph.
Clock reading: 1.10
